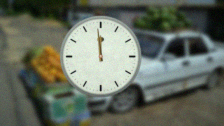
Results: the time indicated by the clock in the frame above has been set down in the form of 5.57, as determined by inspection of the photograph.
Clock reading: 11.59
